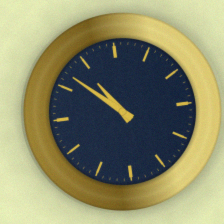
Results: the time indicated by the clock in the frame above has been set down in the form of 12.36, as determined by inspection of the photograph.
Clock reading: 10.52
